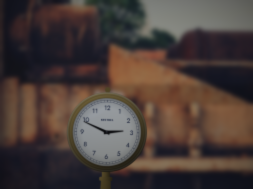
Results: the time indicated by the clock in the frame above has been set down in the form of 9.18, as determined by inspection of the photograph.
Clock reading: 2.49
